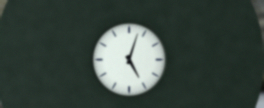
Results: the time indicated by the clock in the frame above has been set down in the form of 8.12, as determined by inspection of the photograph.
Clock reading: 5.03
